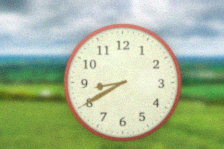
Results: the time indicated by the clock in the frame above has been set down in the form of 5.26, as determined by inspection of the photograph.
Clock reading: 8.40
